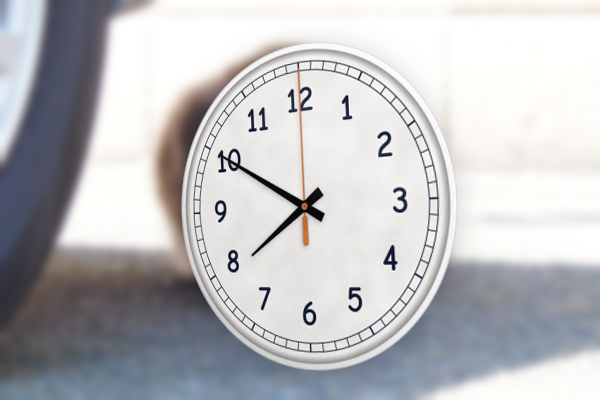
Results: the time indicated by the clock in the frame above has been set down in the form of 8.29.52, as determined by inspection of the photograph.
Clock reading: 7.50.00
